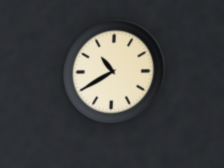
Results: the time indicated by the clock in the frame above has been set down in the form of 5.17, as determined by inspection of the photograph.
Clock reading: 10.40
